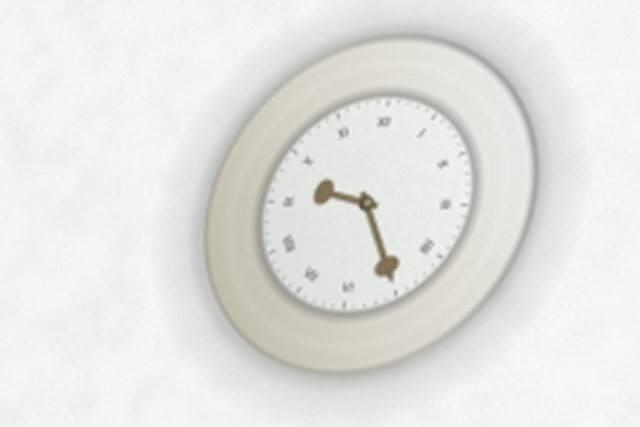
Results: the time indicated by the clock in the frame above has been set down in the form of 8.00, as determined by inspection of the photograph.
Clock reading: 9.25
